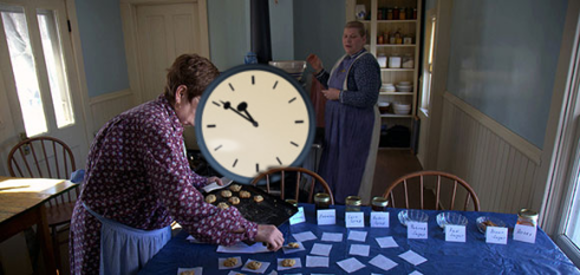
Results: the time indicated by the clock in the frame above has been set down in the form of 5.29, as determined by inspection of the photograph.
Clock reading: 10.51
